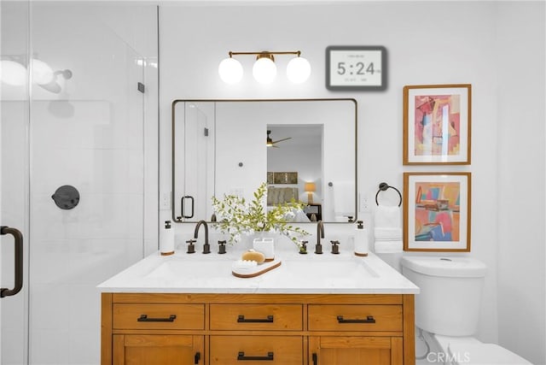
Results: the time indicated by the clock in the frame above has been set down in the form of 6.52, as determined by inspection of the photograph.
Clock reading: 5.24
